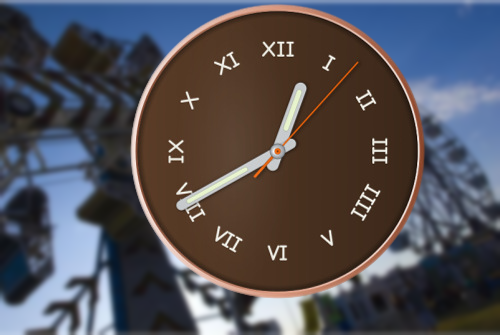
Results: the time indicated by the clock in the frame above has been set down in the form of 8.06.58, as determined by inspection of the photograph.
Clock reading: 12.40.07
